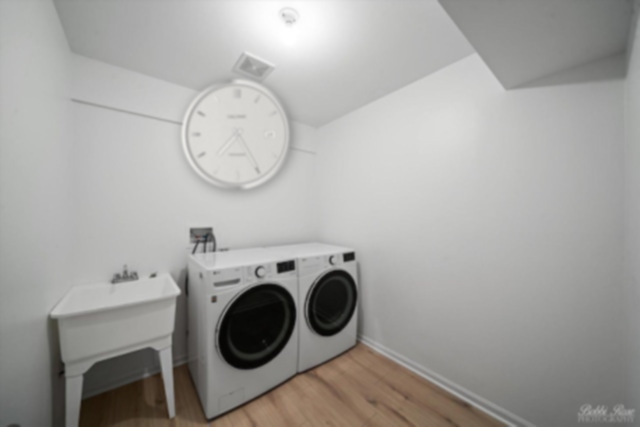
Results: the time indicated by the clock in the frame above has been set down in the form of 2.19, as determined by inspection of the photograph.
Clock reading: 7.25
